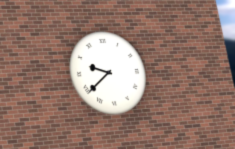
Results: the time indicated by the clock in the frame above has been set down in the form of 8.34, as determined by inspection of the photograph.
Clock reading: 9.39
